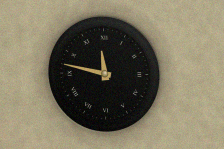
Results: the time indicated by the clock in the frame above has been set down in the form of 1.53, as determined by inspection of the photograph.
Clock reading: 11.47
